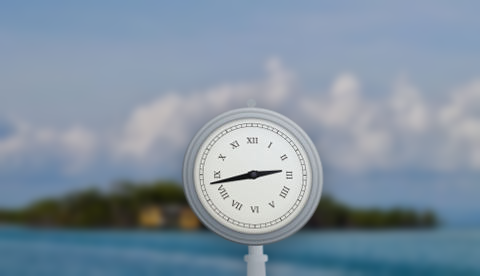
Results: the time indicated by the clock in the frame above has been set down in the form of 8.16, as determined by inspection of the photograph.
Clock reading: 2.43
